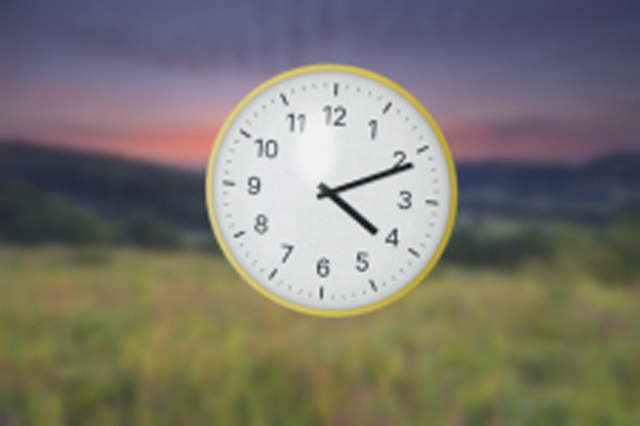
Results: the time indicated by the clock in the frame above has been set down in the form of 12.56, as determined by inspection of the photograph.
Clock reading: 4.11
